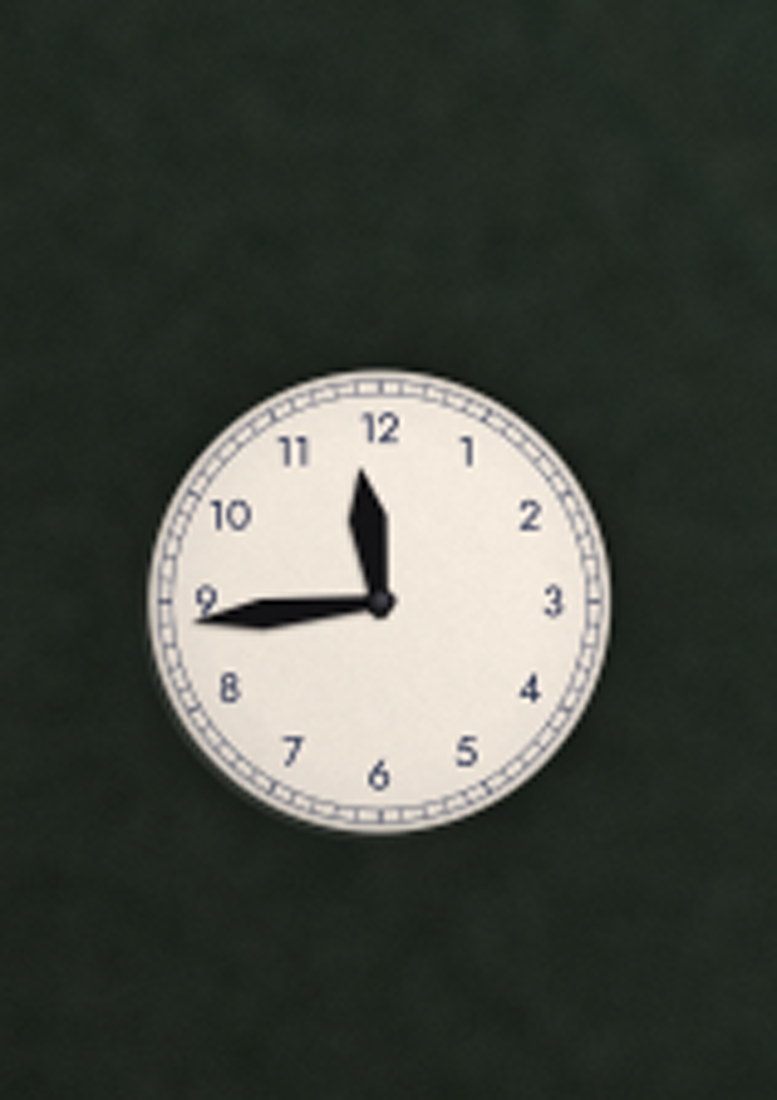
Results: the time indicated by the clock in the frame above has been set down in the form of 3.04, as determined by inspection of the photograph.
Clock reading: 11.44
